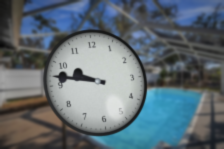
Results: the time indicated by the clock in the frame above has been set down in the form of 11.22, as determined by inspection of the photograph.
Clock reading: 9.47
